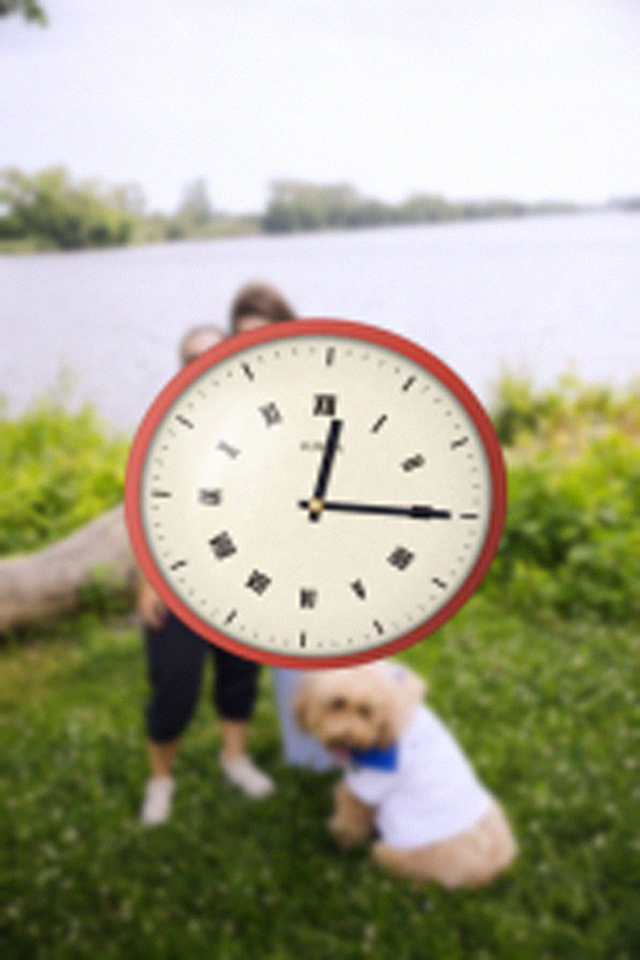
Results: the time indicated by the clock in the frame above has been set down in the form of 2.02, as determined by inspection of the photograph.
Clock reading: 12.15
